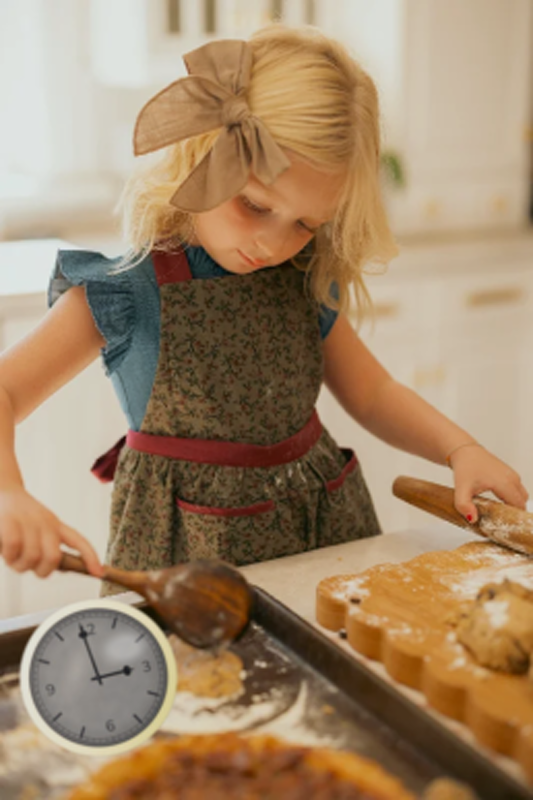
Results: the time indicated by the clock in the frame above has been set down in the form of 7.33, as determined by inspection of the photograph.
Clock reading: 2.59
